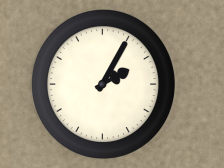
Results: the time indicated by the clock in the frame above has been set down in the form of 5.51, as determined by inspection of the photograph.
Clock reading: 2.05
